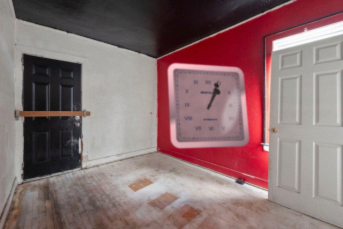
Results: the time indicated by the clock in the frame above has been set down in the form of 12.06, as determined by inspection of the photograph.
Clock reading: 1.04
